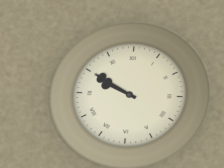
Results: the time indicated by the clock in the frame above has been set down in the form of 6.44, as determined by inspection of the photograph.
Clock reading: 9.50
